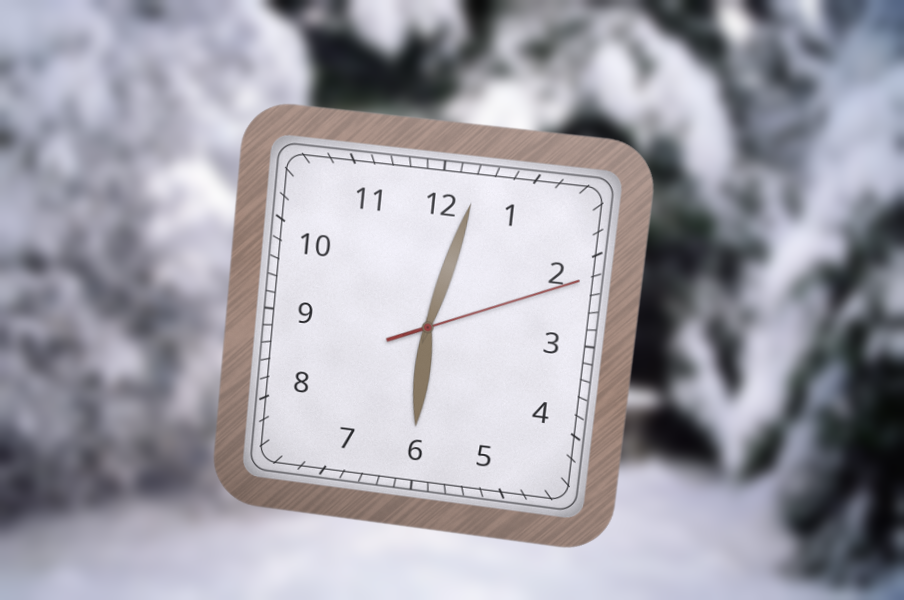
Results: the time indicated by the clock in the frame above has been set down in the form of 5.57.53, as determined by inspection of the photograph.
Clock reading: 6.02.11
